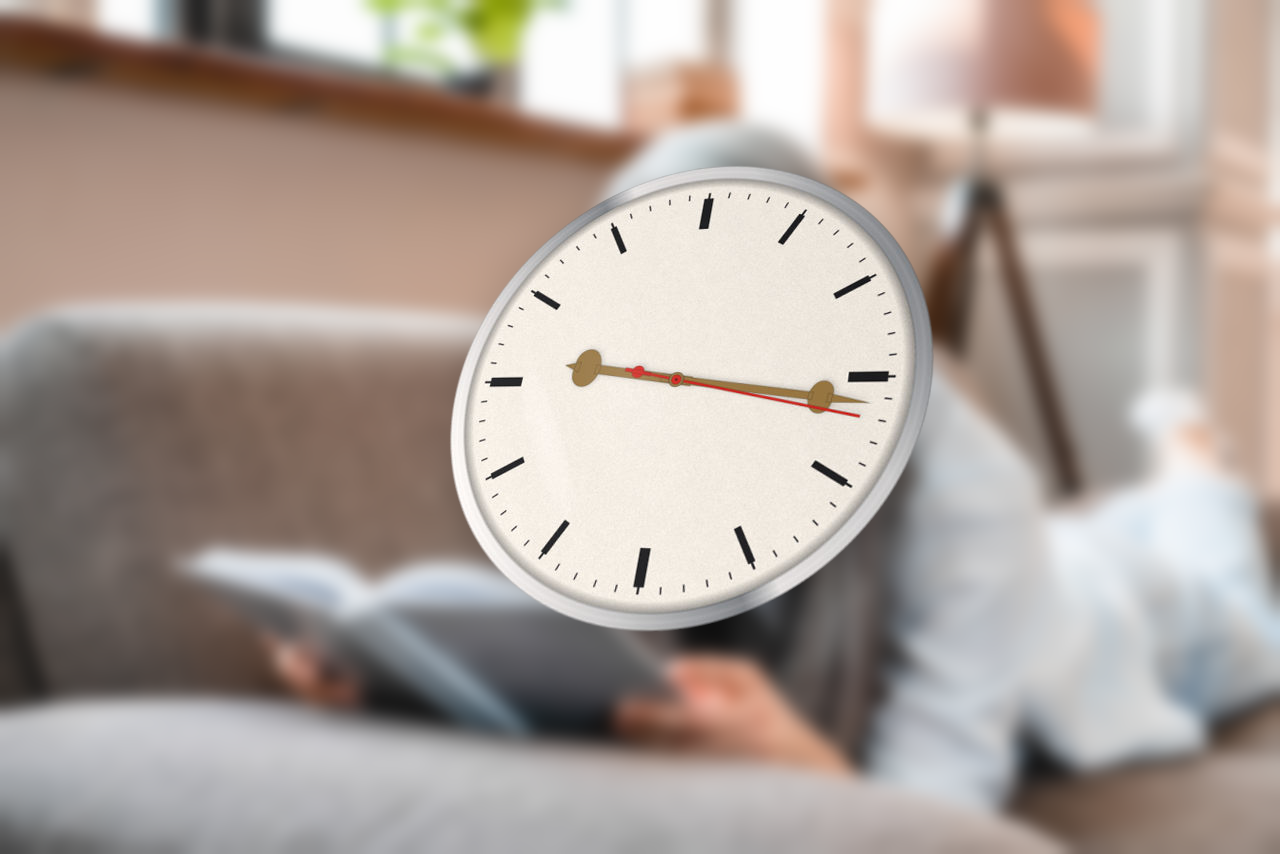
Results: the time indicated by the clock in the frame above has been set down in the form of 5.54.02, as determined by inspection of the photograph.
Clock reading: 9.16.17
